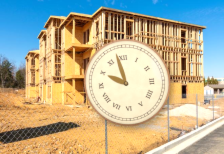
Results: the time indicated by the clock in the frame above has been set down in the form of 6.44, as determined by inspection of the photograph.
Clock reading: 9.58
